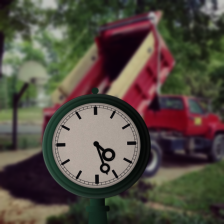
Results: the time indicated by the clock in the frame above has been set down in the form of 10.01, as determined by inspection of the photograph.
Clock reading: 4.27
